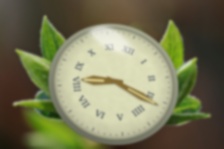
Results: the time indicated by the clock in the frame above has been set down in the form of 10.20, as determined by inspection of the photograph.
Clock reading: 8.16
